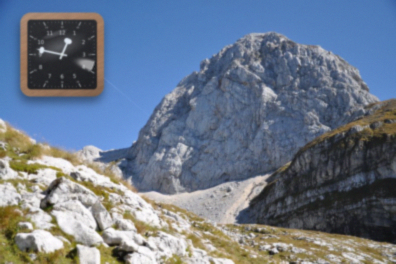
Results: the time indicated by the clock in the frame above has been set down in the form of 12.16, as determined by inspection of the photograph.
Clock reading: 12.47
